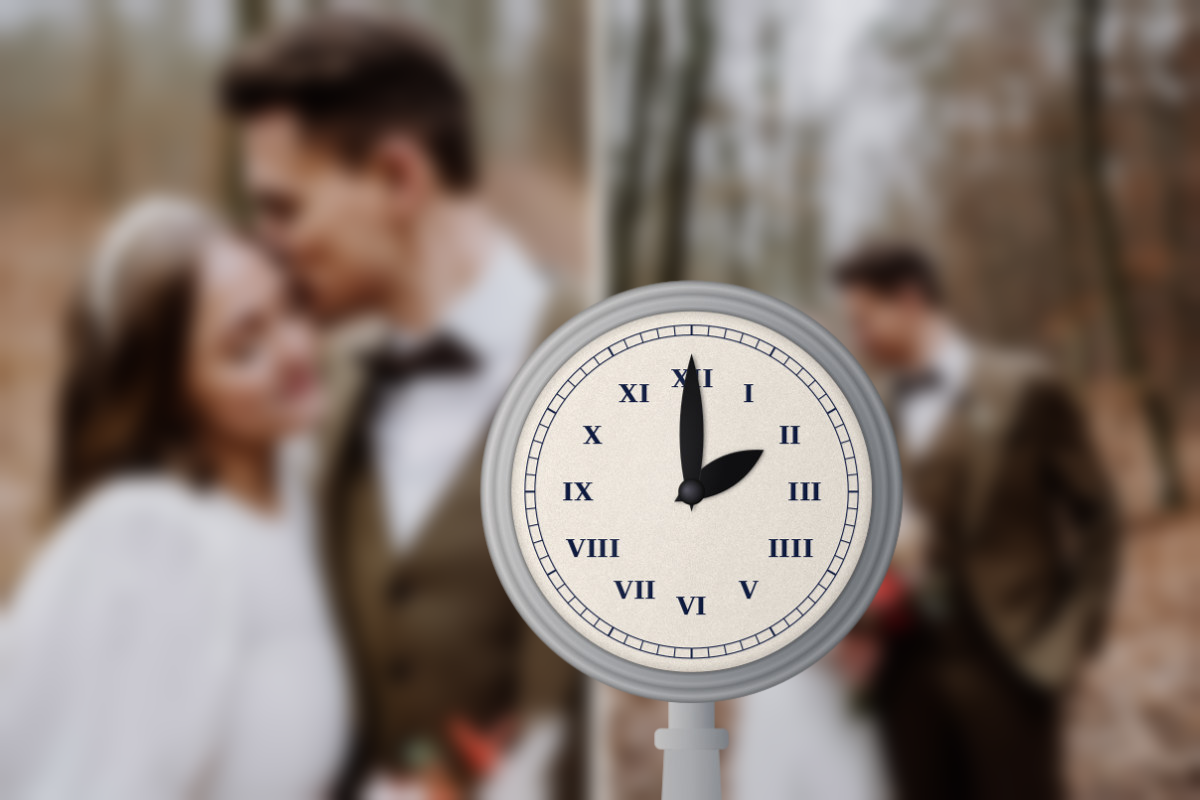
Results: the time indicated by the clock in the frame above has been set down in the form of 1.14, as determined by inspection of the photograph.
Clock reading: 2.00
